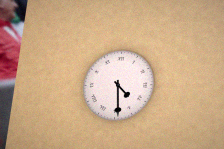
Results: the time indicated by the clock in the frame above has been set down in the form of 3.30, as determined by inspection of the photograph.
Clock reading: 4.29
